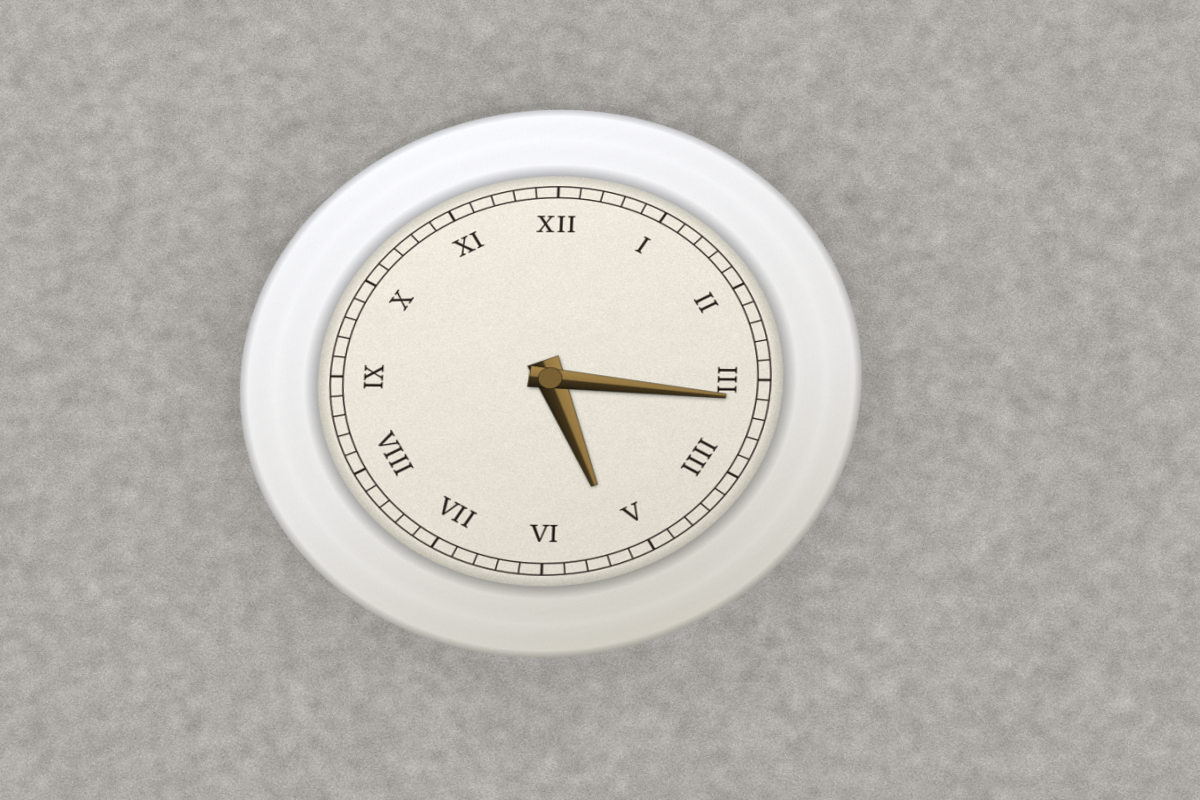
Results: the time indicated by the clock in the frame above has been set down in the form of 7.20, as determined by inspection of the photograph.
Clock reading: 5.16
